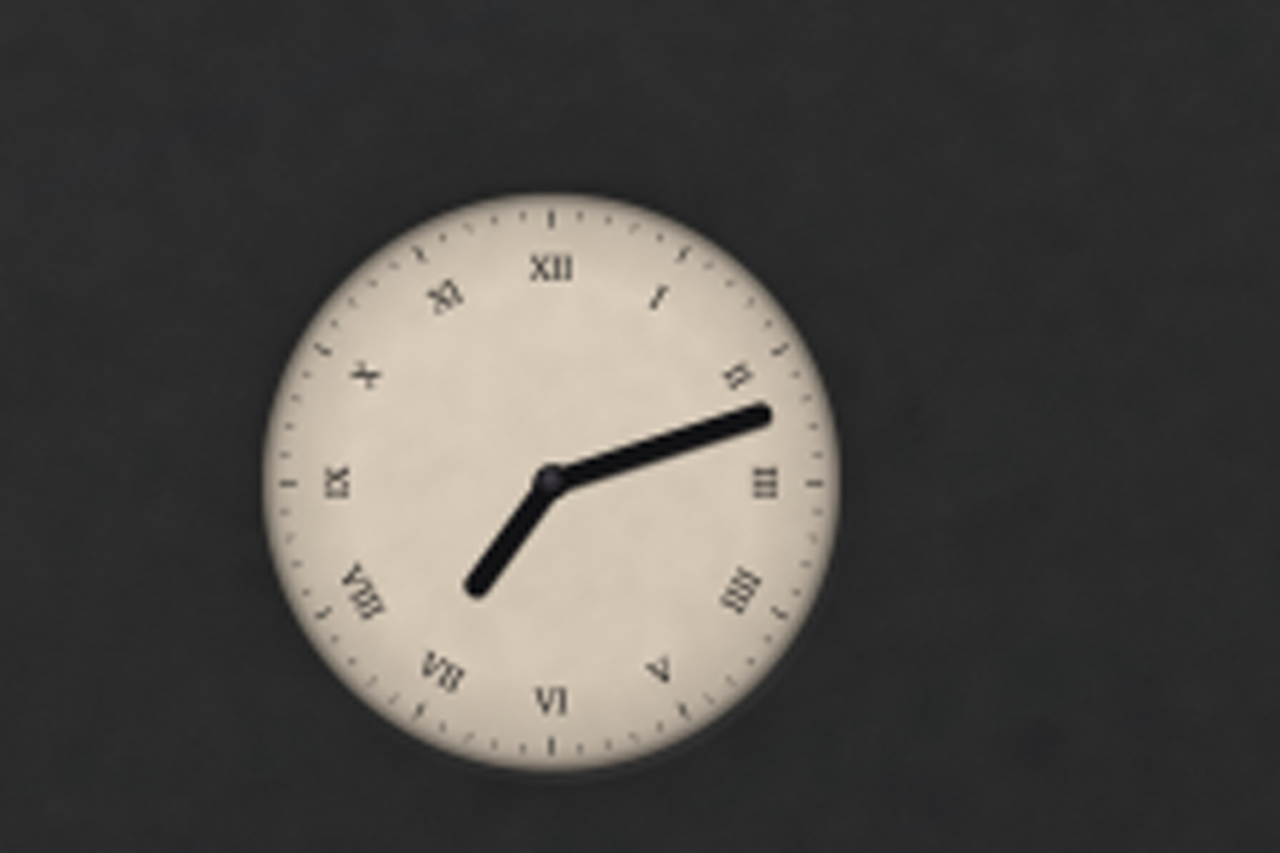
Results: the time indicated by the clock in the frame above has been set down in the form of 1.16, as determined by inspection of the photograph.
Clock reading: 7.12
